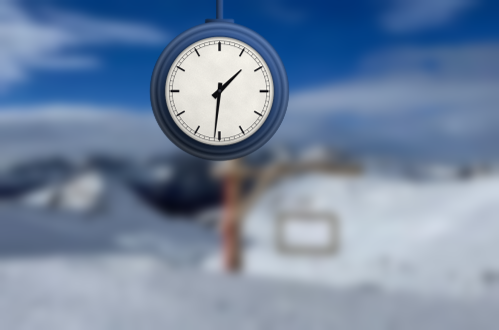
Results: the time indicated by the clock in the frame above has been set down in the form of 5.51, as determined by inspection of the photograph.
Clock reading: 1.31
